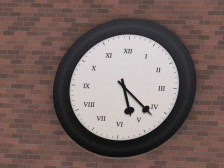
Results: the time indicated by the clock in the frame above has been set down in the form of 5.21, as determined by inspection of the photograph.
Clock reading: 5.22
